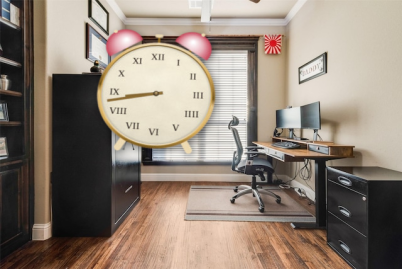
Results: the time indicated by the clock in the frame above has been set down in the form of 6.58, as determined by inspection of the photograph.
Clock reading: 8.43
